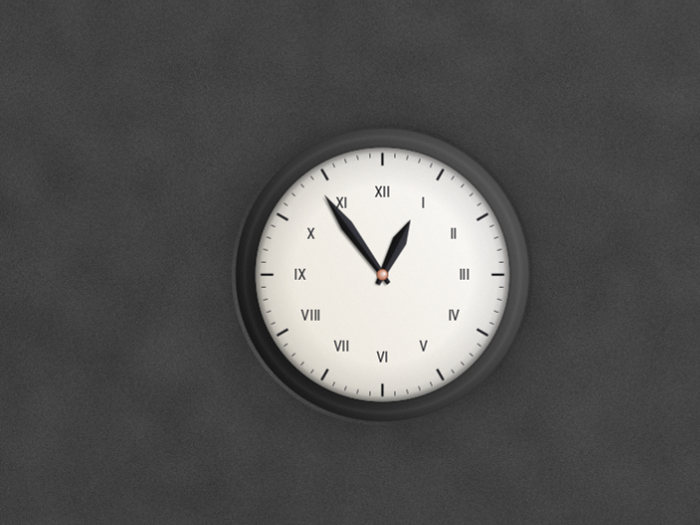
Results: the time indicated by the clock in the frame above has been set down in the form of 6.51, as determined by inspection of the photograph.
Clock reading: 12.54
